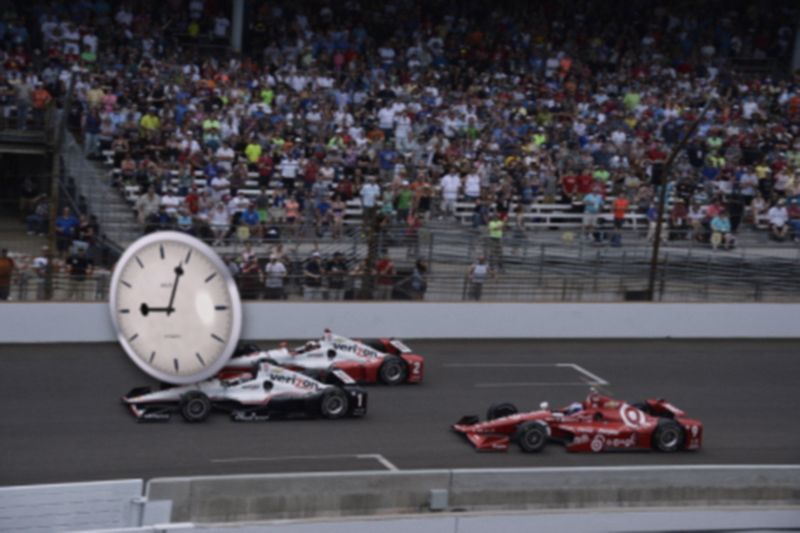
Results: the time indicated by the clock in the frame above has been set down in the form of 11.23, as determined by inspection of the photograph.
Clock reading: 9.04
